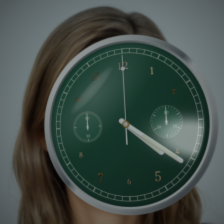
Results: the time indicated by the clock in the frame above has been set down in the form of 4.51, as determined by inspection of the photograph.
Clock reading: 4.21
